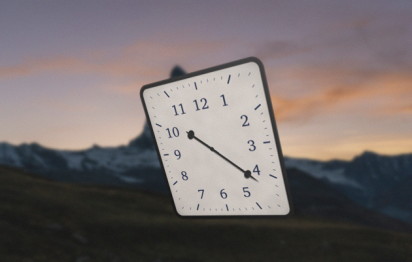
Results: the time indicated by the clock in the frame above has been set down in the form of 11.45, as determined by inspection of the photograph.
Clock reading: 10.22
